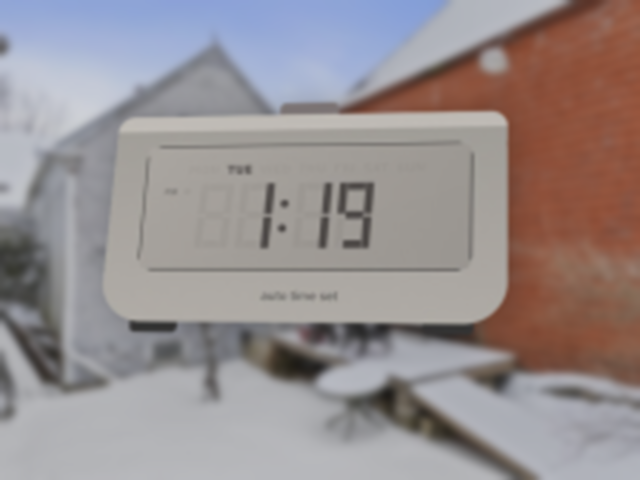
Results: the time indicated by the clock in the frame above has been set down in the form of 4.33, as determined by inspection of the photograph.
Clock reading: 1.19
